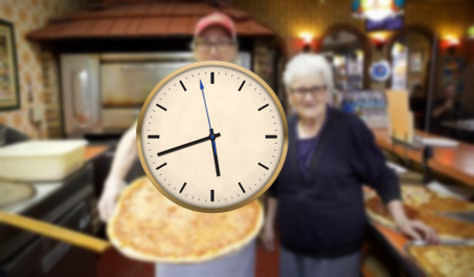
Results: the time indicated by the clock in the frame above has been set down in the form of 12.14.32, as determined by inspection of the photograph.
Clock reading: 5.41.58
